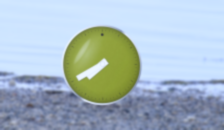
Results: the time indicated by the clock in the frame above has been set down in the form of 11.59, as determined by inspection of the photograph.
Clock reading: 7.40
